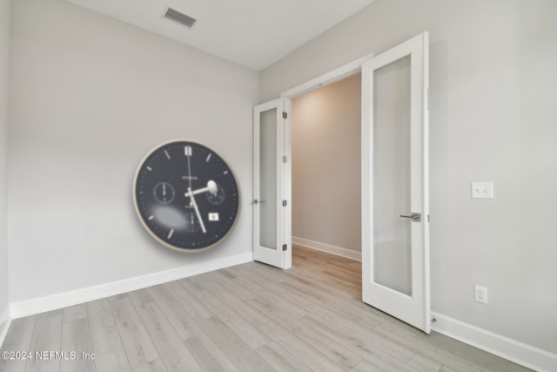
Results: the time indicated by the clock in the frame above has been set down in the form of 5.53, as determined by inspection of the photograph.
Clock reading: 2.27
